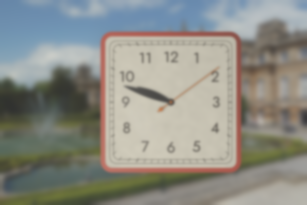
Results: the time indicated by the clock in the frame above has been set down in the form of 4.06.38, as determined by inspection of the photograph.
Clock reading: 9.48.09
